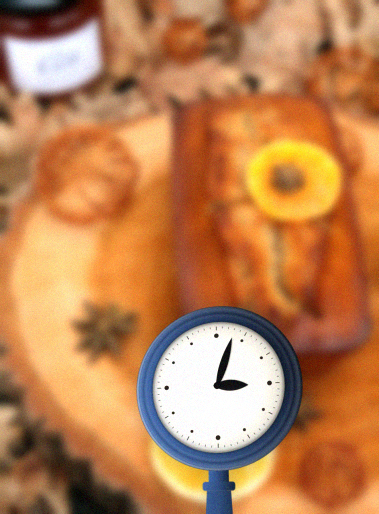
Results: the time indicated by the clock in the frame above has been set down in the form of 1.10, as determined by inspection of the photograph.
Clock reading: 3.03
